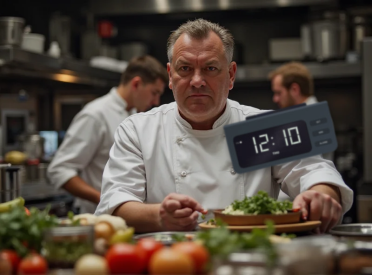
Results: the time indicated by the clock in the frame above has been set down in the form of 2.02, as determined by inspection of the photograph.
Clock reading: 12.10
